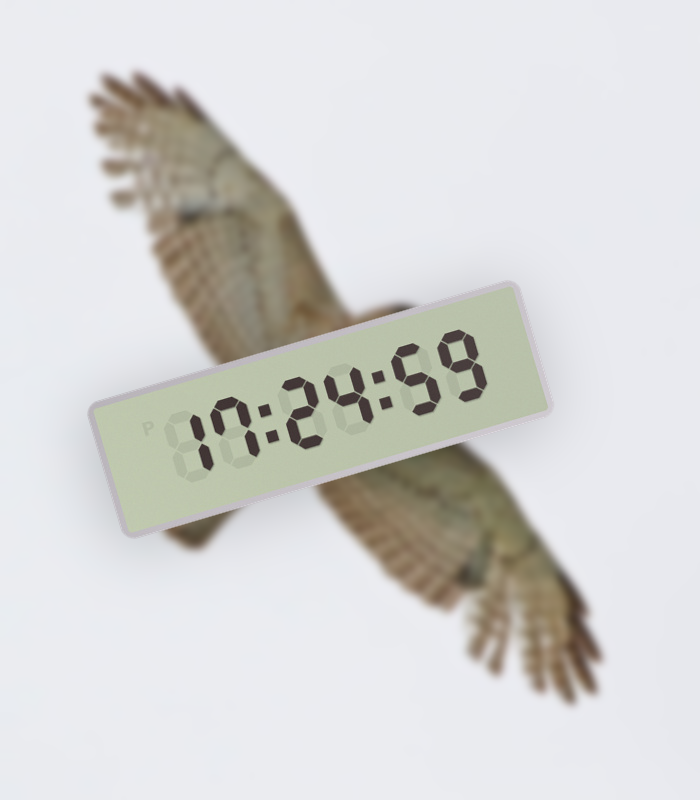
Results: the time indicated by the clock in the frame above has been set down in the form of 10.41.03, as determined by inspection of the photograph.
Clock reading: 17.24.59
